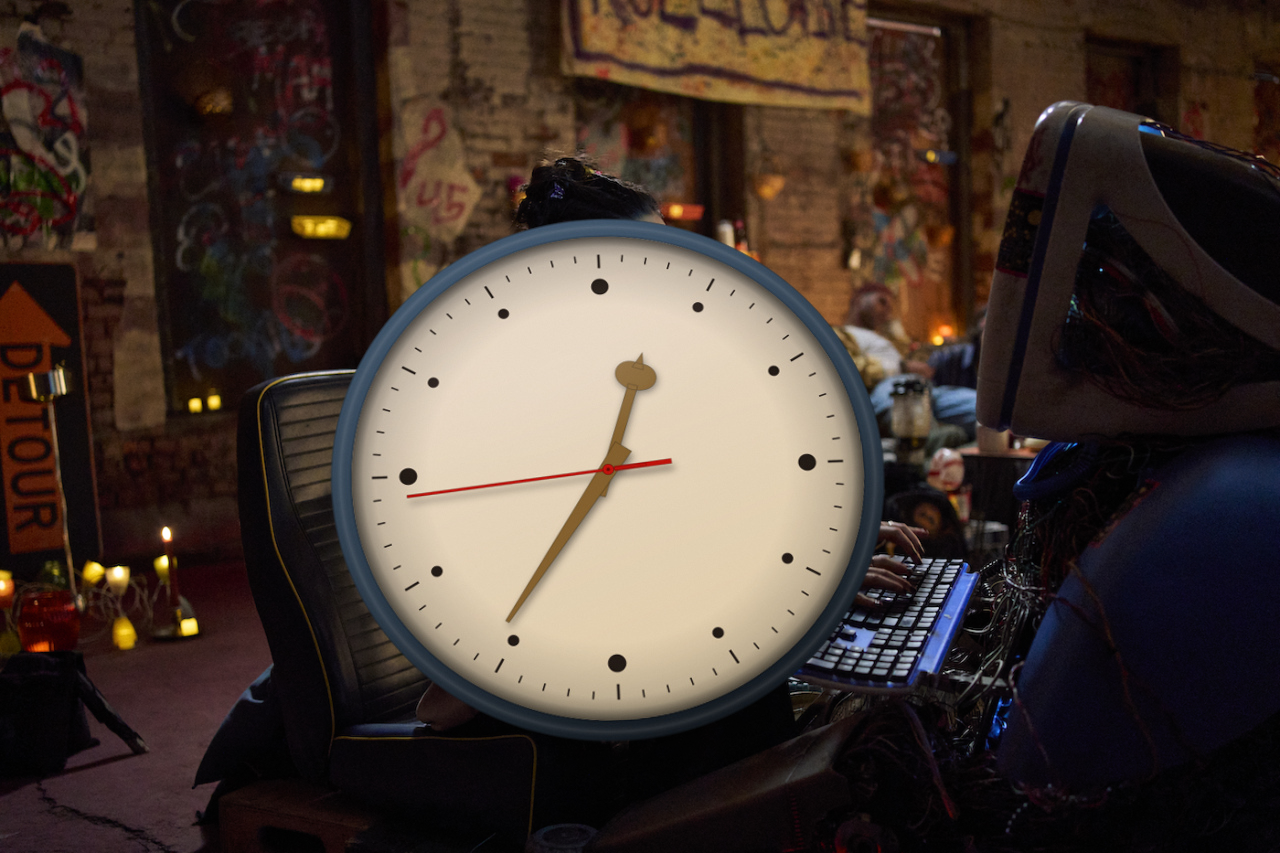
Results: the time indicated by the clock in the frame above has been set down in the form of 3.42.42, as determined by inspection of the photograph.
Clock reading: 12.35.44
